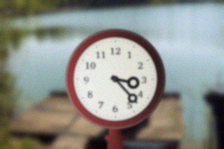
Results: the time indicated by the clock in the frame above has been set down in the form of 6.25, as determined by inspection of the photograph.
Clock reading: 3.23
